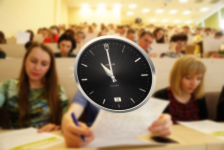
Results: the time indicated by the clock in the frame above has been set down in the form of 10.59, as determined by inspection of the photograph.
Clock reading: 11.00
